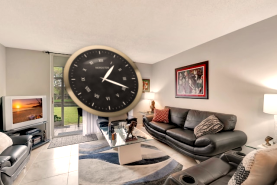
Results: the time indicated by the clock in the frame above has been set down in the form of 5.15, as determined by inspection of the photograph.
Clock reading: 1.19
